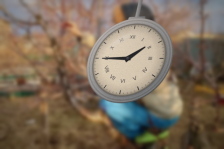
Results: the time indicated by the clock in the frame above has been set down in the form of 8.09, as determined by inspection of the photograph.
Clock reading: 1.45
